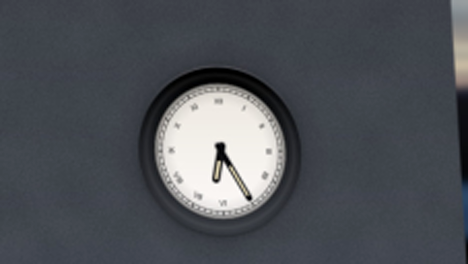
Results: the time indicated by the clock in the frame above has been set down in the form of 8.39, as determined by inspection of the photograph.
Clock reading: 6.25
